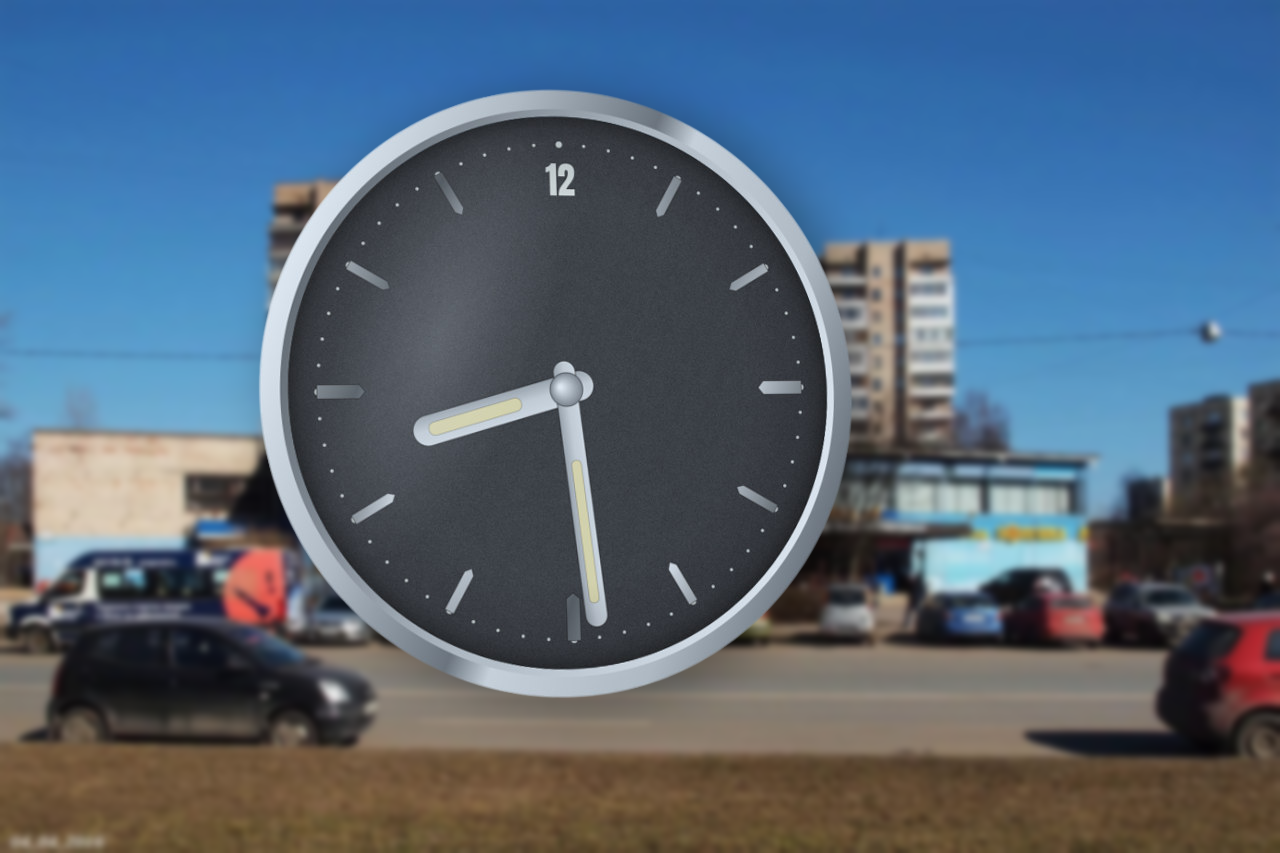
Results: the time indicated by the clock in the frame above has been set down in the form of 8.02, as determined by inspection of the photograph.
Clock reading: 8.29
